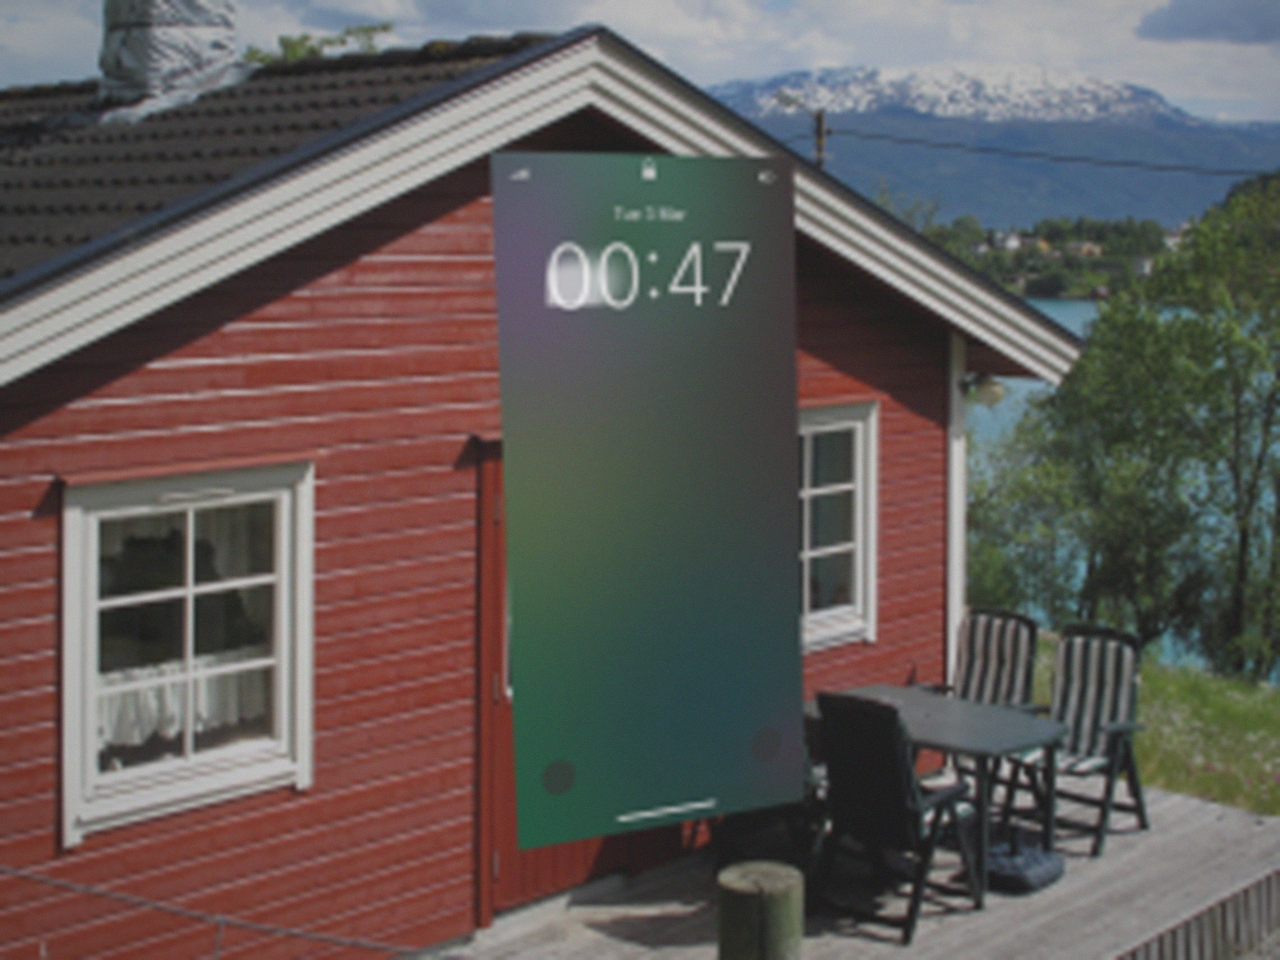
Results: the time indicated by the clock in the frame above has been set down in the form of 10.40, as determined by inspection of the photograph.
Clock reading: 0.47
